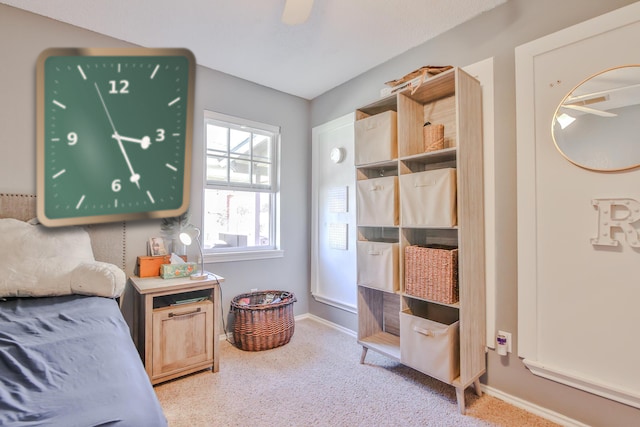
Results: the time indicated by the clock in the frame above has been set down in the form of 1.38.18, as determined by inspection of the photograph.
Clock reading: 3.25.56
